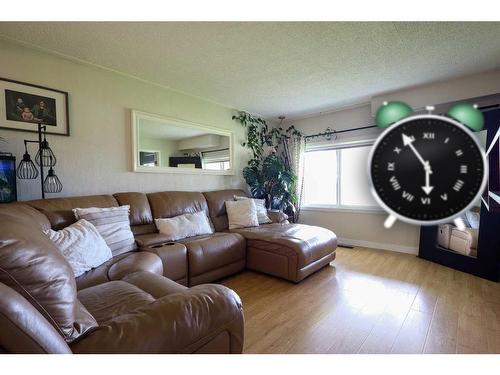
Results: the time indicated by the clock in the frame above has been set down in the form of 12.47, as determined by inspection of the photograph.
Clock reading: 5.54
